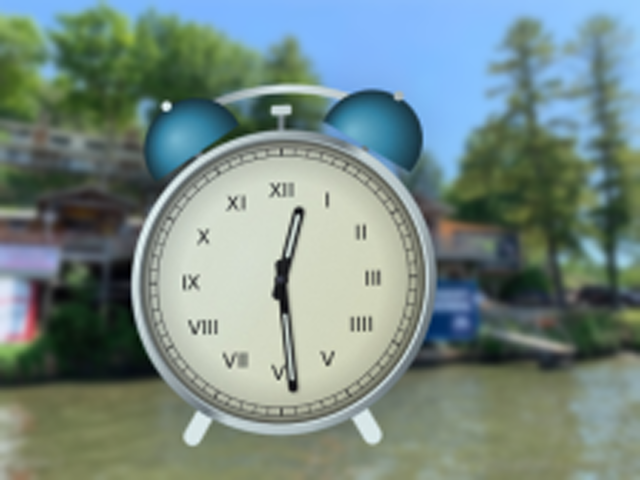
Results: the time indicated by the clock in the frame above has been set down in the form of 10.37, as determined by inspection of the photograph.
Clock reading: 12.29
